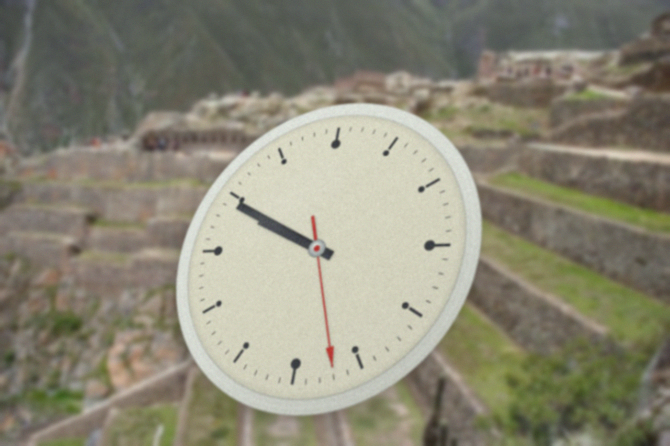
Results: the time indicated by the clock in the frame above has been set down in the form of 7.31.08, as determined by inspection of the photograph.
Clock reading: 9.49.27
